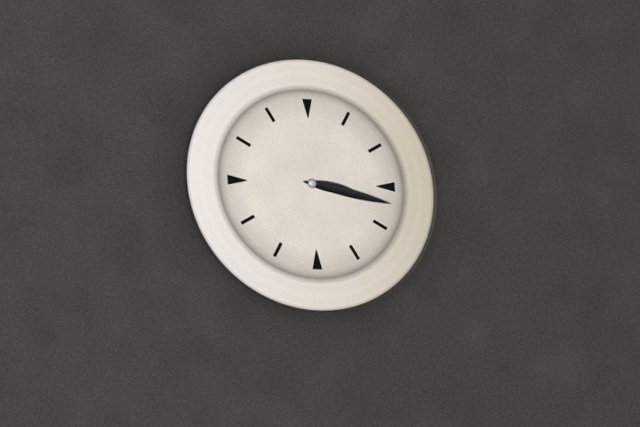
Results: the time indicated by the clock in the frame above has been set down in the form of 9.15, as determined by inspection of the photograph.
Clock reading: 3.17
